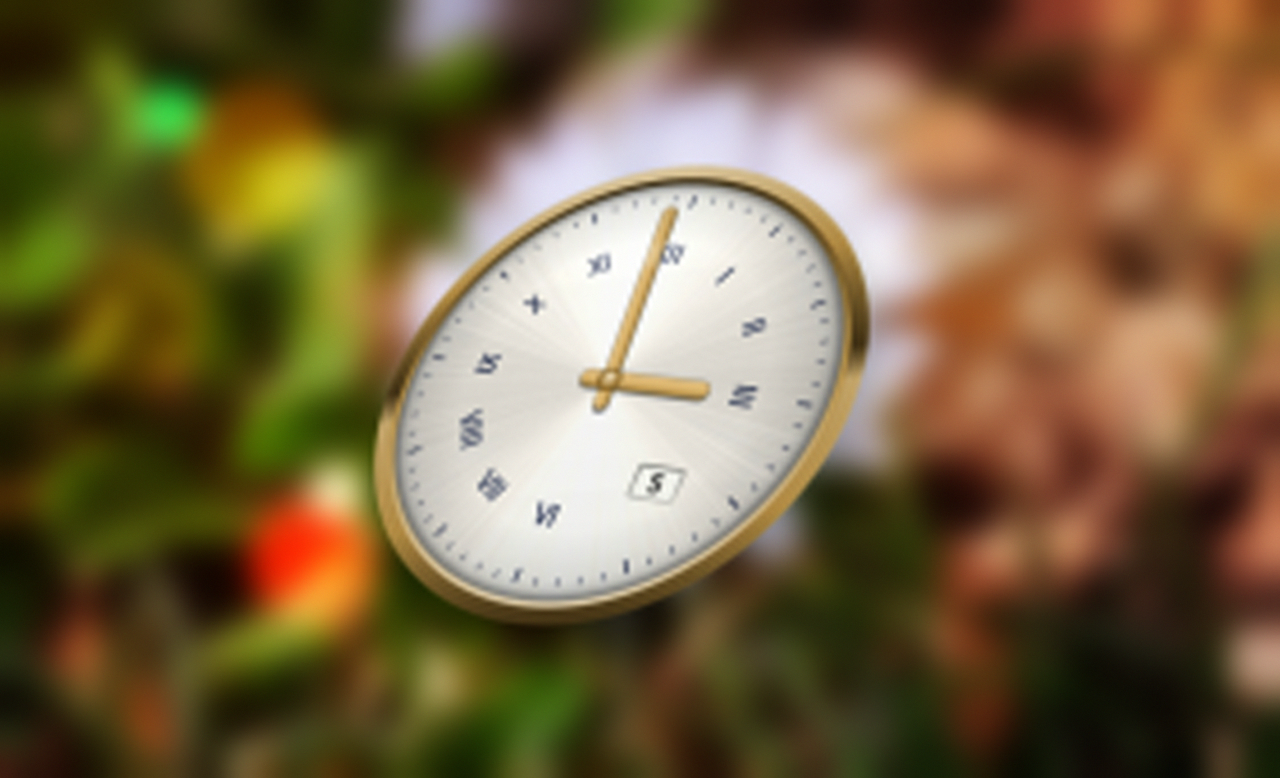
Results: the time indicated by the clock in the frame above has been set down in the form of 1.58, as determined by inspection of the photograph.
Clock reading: 2.59
